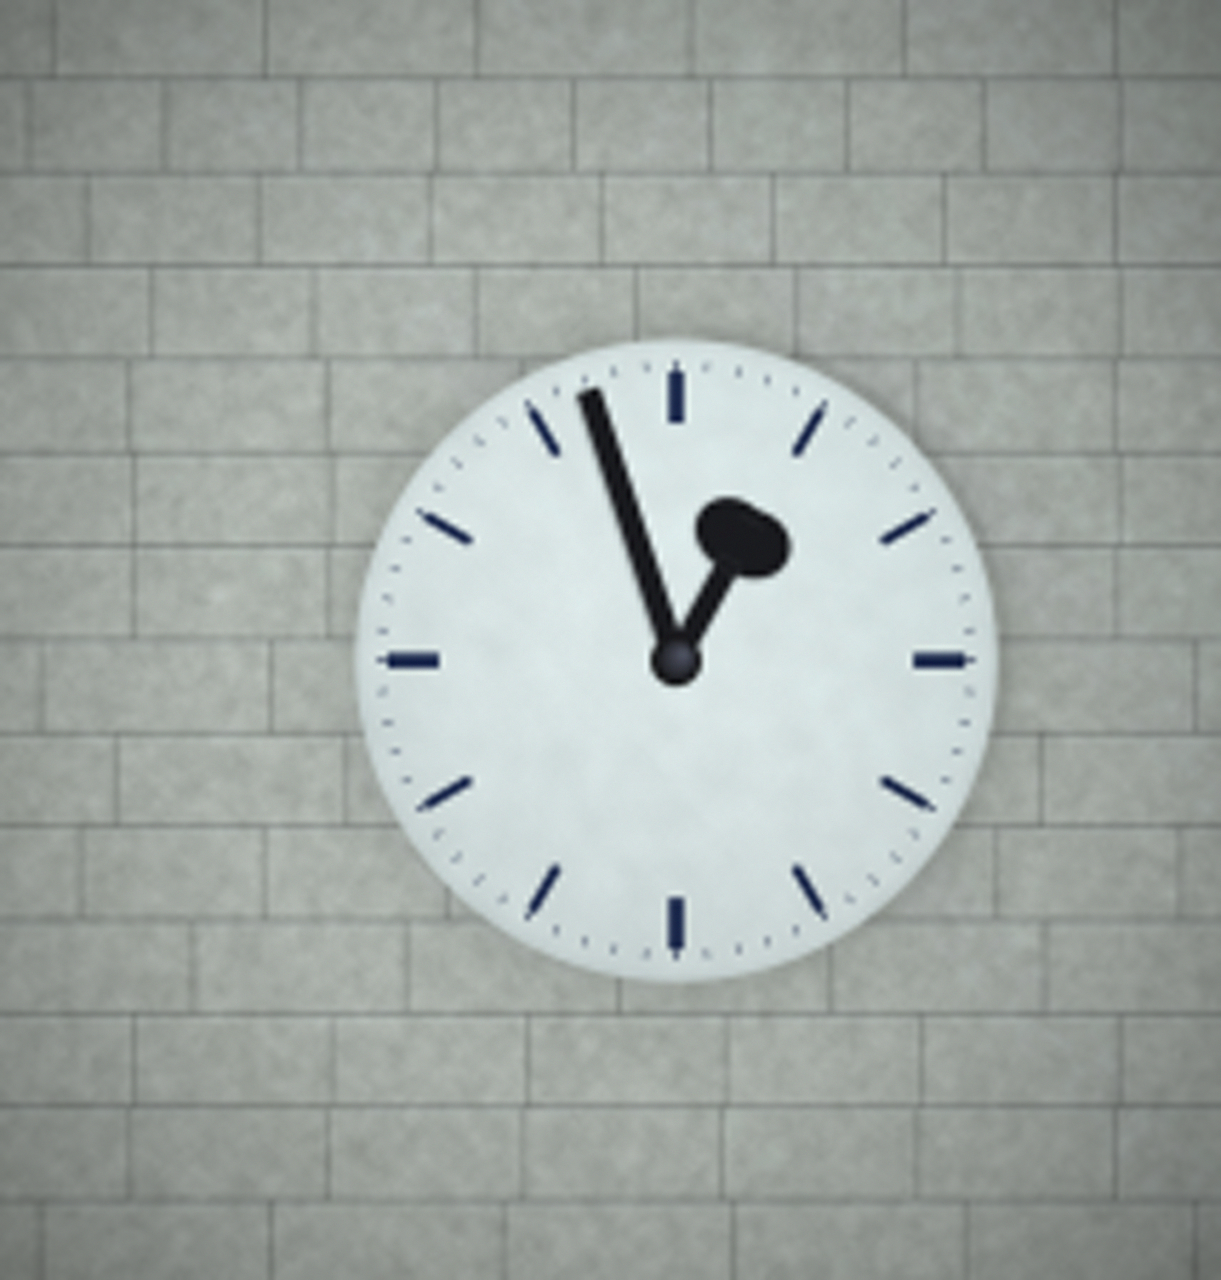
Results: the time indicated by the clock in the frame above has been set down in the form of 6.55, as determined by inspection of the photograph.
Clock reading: 12.57
